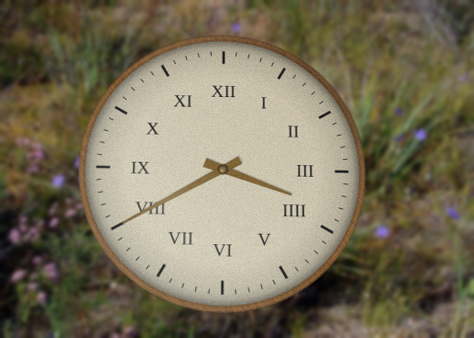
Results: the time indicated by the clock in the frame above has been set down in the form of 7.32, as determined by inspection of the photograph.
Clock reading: 3.40
